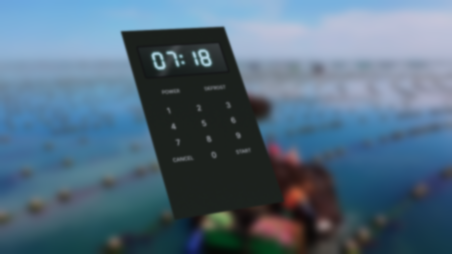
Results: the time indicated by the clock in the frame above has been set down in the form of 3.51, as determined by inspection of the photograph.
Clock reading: 7.18
